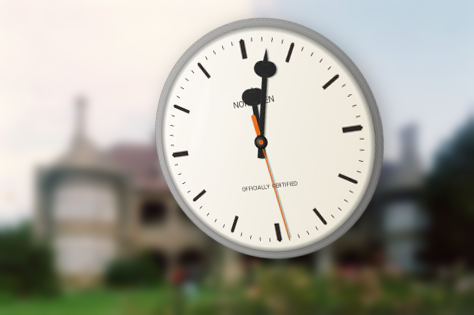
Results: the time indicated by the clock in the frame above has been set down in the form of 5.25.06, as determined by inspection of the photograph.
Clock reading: 12.02.29
